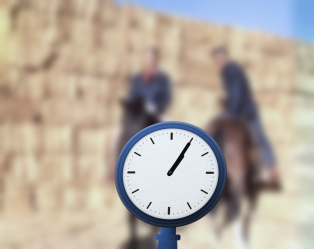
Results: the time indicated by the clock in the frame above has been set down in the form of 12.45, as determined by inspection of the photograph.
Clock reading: 1.05
